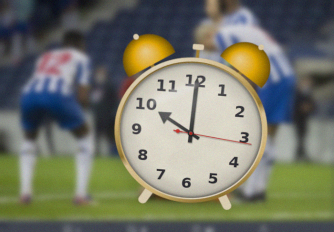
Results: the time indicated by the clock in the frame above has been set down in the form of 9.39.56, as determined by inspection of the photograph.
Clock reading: 10.00.16
